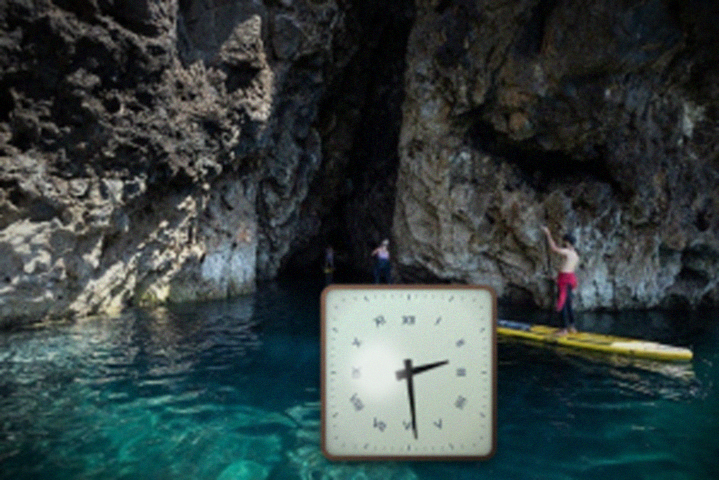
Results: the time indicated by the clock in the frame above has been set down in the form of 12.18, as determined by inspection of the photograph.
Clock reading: 2.29
